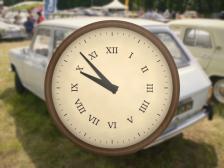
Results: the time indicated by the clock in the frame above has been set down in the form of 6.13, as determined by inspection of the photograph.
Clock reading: 9.53
